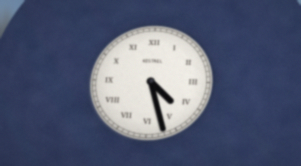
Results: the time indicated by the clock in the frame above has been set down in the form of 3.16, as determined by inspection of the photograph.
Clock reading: 4.27
